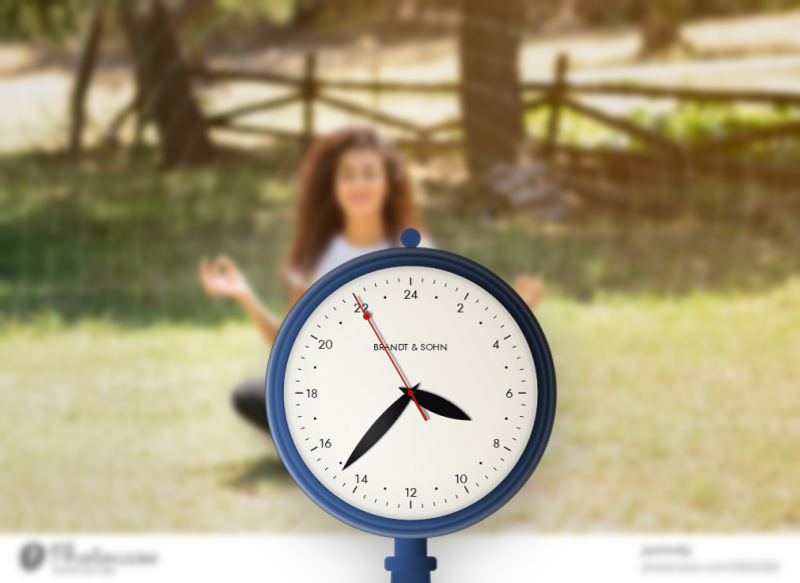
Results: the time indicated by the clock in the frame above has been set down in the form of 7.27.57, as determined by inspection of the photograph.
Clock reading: 7.36.55
